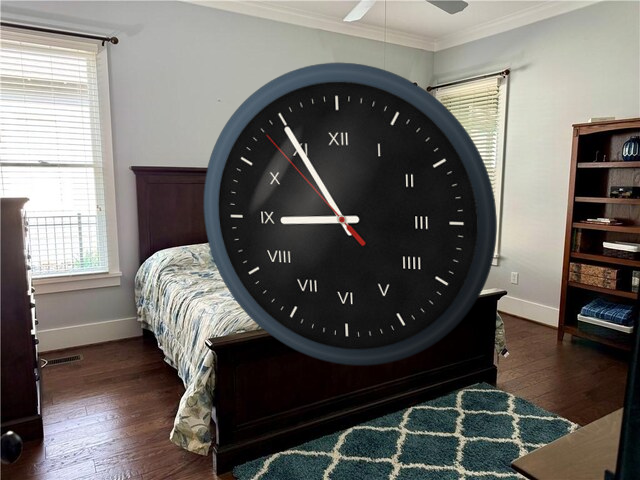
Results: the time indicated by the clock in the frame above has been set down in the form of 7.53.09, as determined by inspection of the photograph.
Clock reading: 8.54.53
